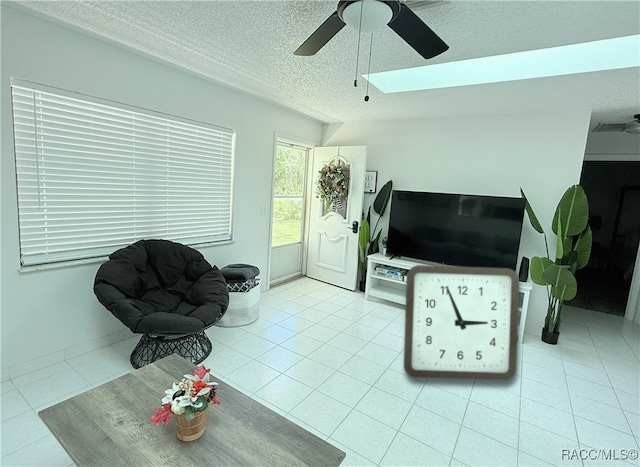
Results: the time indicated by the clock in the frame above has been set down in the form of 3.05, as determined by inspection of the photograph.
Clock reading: 2.56
